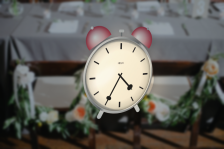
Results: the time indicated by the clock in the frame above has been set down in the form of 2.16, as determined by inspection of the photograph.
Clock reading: 4.35
